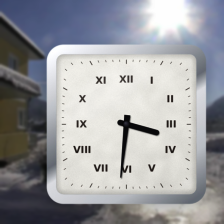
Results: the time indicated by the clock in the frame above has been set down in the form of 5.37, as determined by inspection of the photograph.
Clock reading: 3.31
